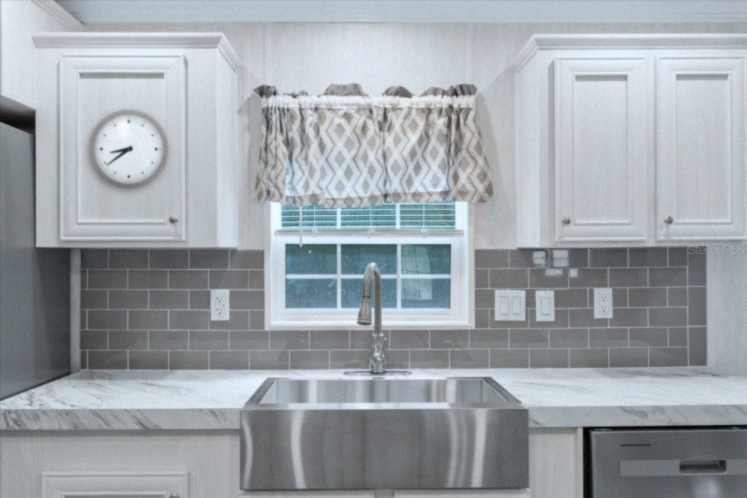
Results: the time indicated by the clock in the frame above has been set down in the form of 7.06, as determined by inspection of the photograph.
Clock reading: 8.39
